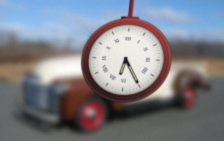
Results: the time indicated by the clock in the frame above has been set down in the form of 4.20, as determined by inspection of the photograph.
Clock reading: 6.25
